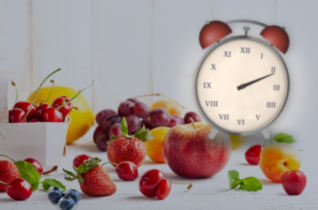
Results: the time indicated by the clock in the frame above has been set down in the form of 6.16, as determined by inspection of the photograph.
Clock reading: 2.11
